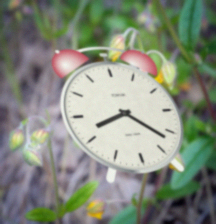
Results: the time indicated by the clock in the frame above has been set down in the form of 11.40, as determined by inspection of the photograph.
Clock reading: 8.22
